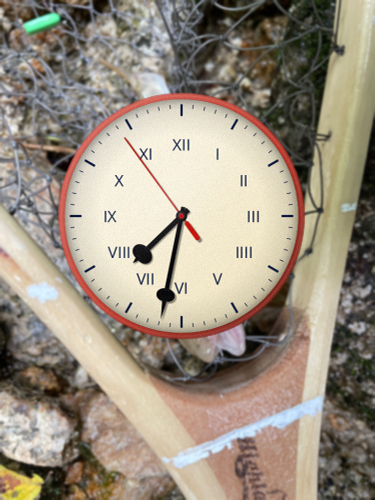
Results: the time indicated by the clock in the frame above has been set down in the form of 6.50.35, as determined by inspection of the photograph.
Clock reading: 7.31.54
